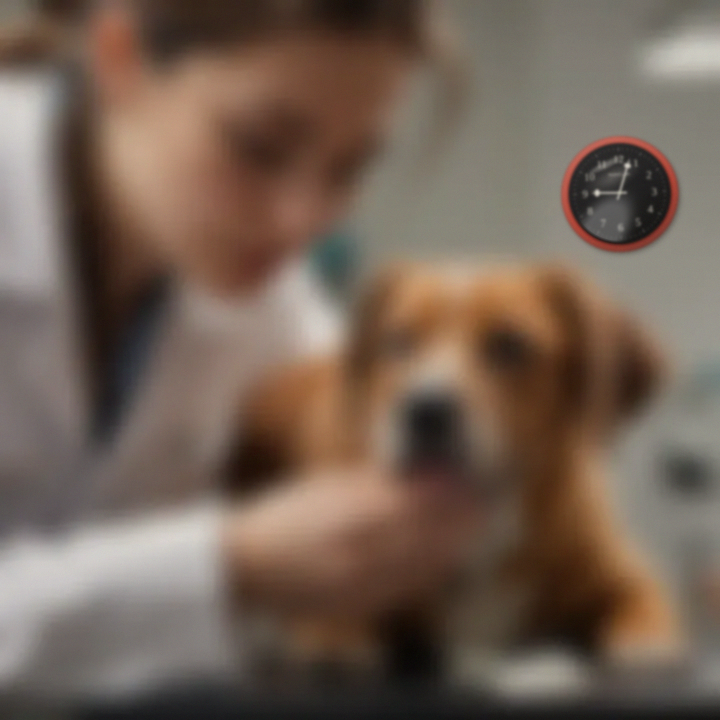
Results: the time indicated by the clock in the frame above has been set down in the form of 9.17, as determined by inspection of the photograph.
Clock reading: 9.03
